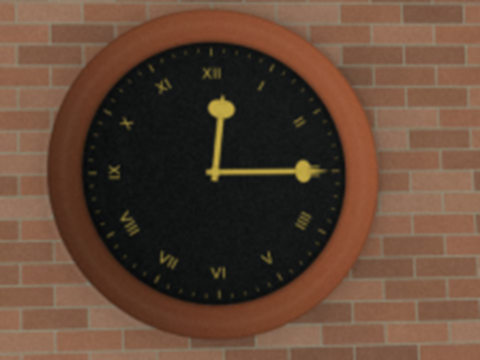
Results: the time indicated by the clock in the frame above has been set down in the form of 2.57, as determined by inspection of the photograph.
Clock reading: 12.15
